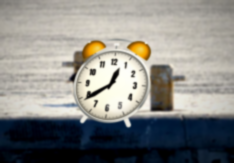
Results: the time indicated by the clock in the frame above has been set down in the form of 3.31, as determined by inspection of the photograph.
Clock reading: 12.39
